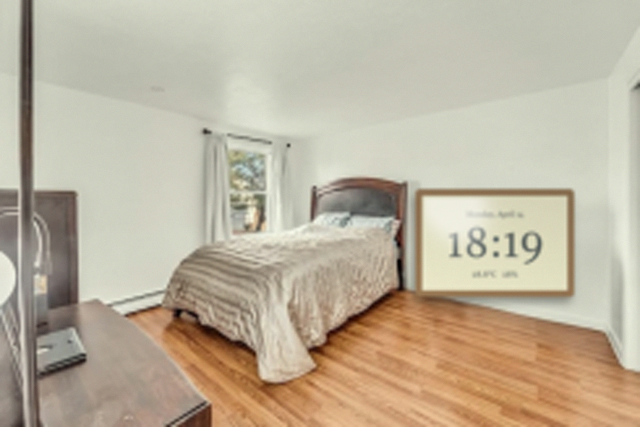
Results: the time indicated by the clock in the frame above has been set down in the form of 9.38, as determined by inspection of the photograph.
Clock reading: 18.19
